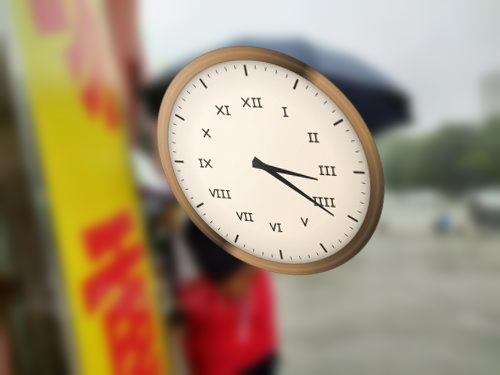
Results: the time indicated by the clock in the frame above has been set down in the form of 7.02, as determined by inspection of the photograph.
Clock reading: 3.21
